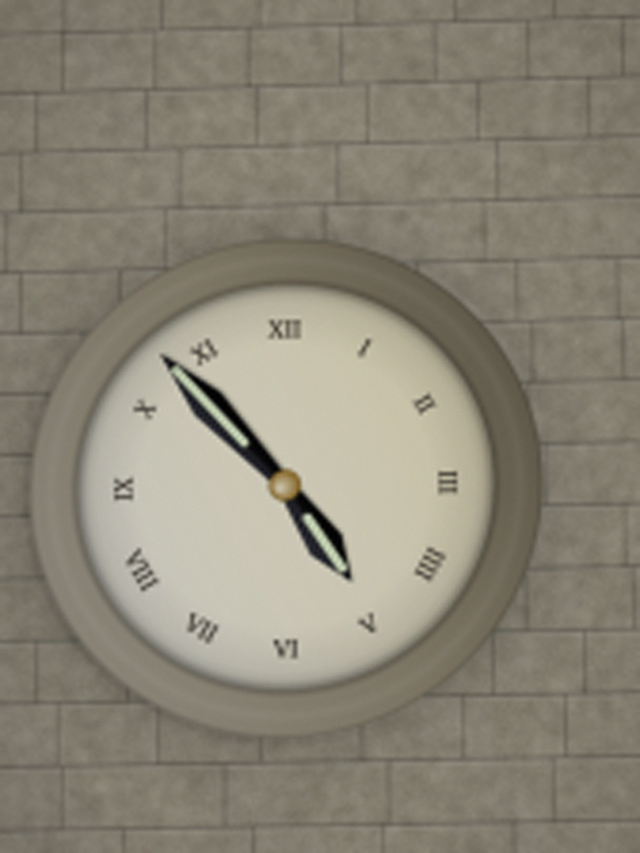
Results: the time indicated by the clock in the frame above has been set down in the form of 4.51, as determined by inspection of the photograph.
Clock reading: 4.53
